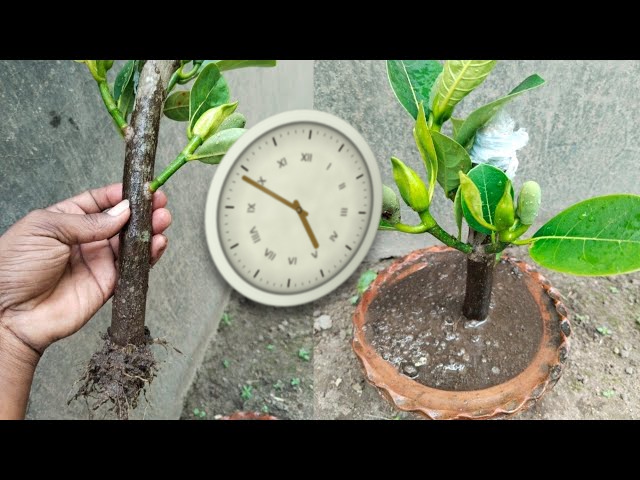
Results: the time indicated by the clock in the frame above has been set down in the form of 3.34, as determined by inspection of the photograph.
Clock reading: 4.49
